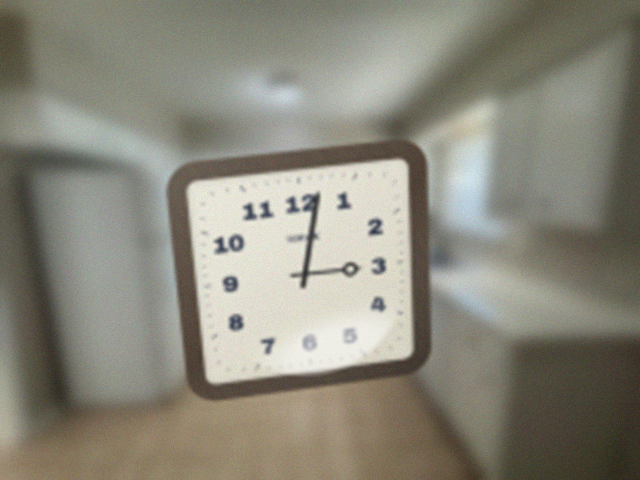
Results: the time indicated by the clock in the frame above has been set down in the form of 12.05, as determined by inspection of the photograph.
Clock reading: 3.02
